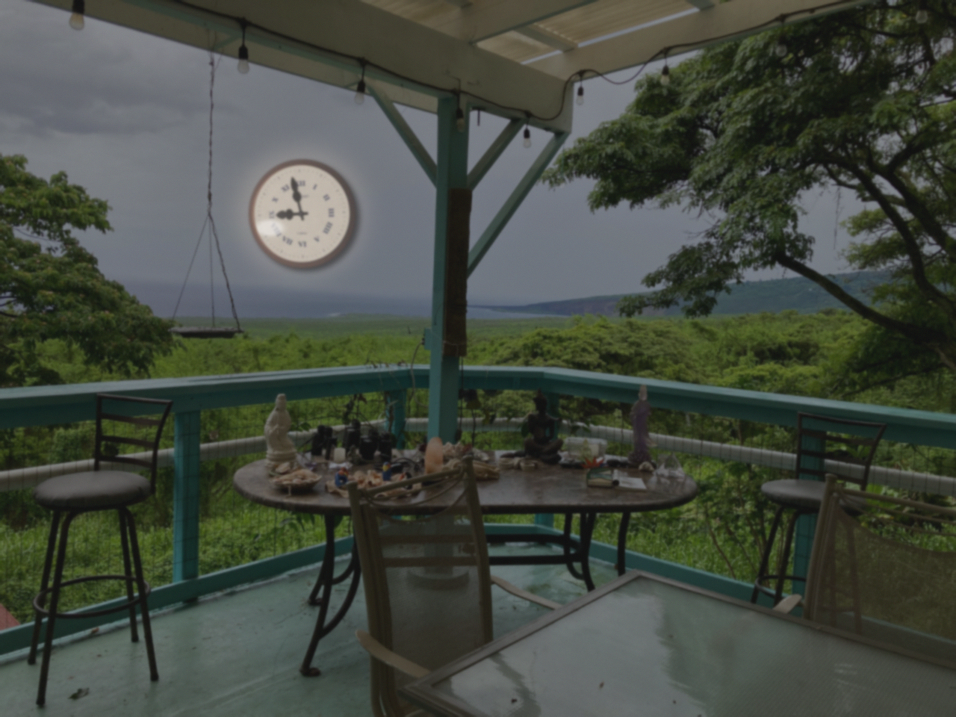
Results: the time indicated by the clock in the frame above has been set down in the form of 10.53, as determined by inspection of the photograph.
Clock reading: 8.58
